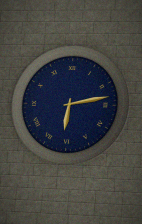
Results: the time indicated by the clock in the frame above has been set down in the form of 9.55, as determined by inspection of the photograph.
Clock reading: 6.13
